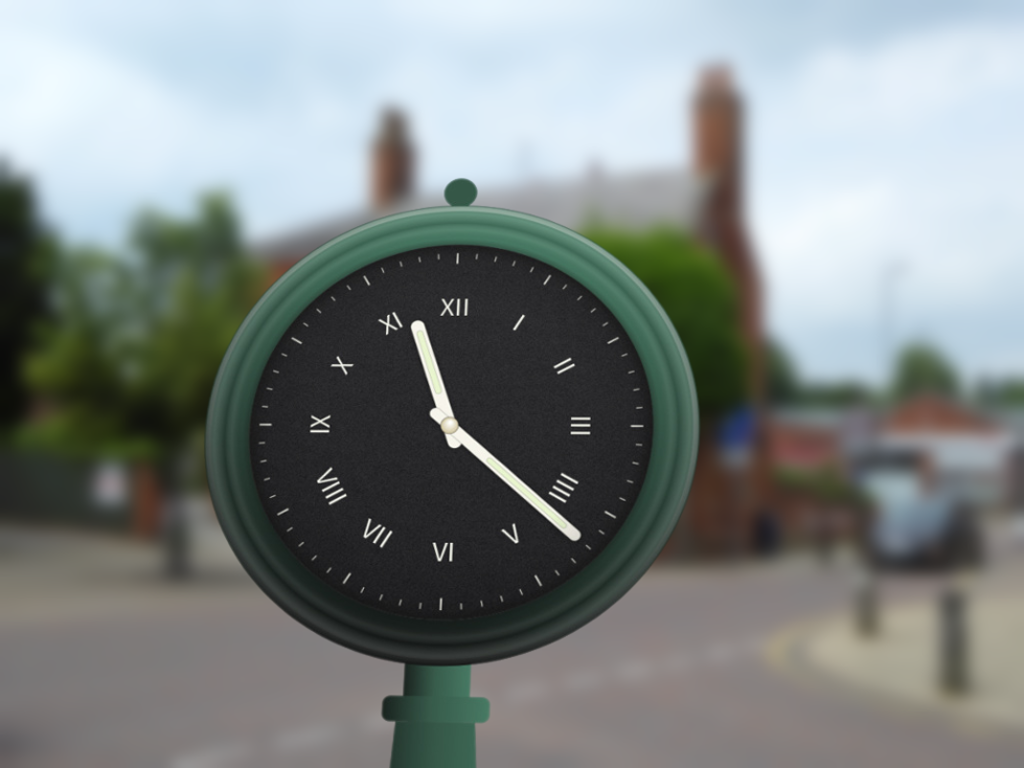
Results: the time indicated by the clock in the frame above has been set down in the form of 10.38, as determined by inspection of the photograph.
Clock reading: 11.22
